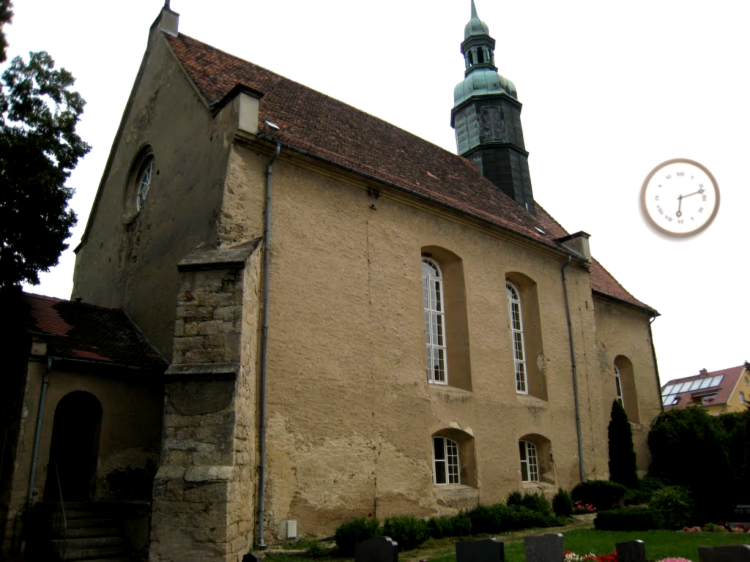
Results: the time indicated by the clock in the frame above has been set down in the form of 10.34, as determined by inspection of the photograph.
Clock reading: 6.12
